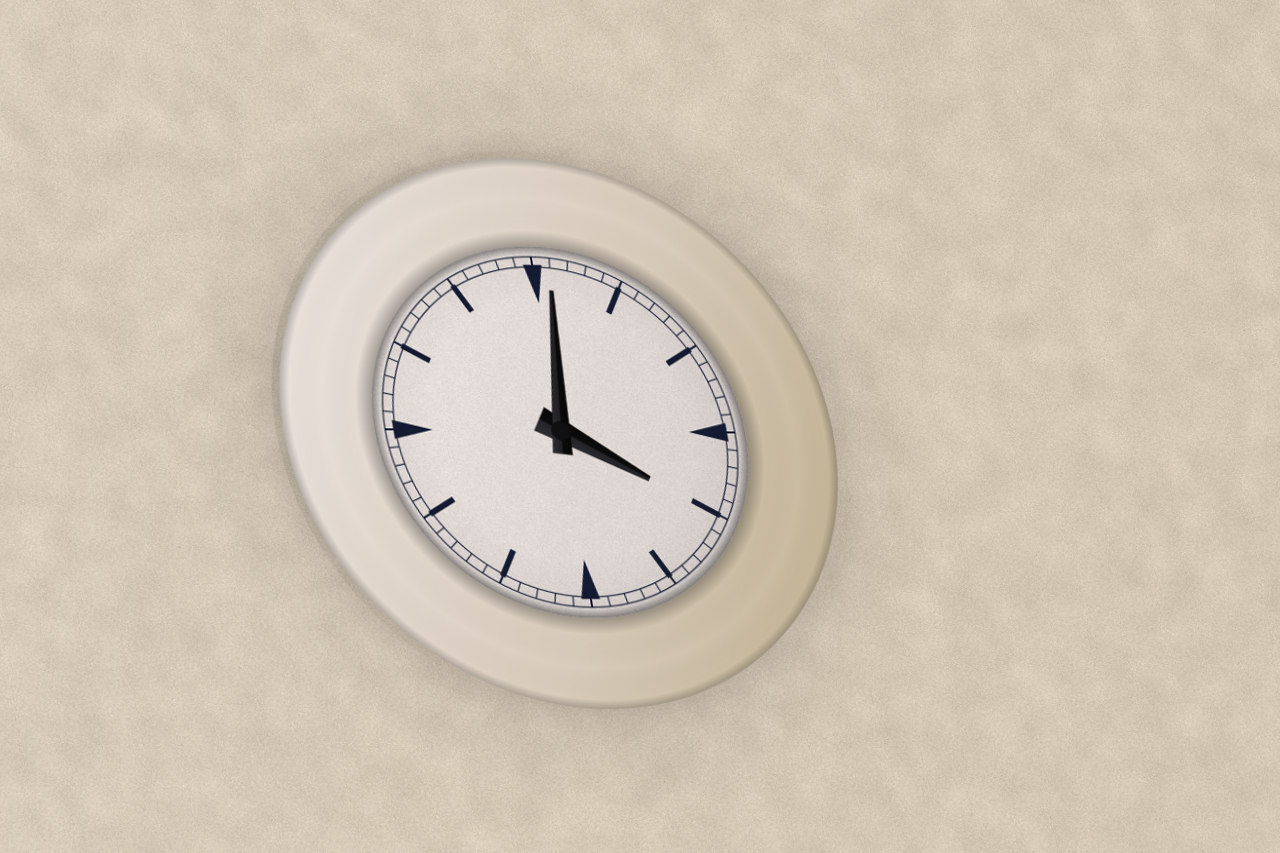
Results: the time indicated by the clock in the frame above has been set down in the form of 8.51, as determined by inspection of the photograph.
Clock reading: 4.01
